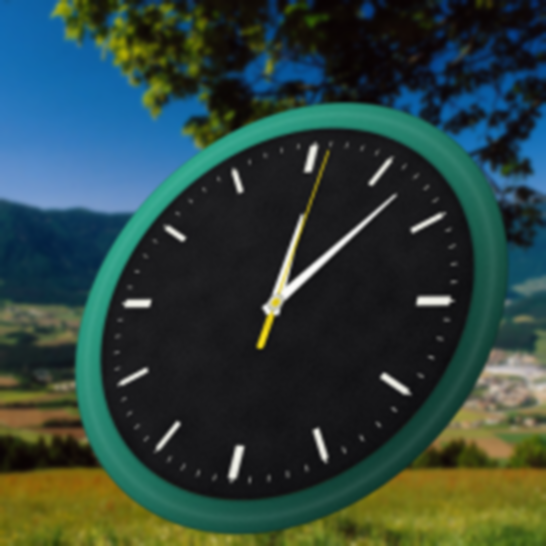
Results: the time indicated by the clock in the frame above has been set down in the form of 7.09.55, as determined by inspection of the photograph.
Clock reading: 12.07.01
